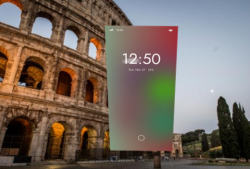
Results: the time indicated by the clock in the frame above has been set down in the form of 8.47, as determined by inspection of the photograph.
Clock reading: 12.50
